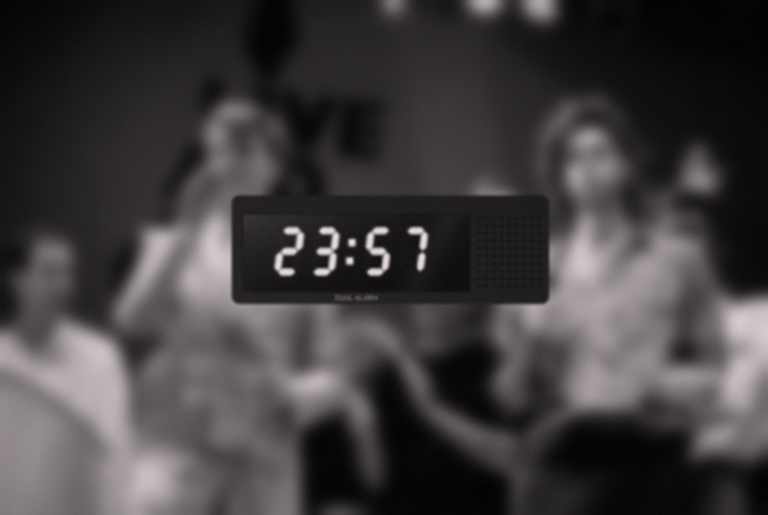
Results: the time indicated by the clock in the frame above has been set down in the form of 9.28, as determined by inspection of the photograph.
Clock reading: 23.57
